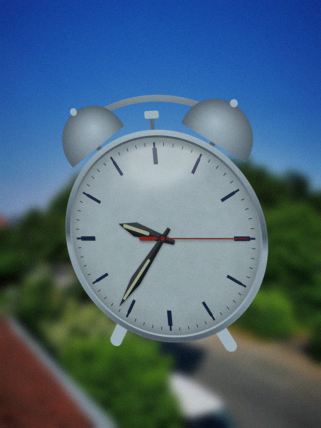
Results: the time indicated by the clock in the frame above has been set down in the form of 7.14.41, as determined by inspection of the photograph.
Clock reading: 9.36.15
